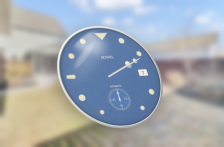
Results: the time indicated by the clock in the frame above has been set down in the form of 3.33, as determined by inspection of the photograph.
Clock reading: 2.11
